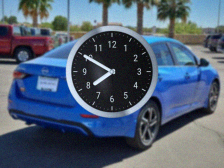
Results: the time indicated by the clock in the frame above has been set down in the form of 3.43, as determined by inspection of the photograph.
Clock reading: 7.50
